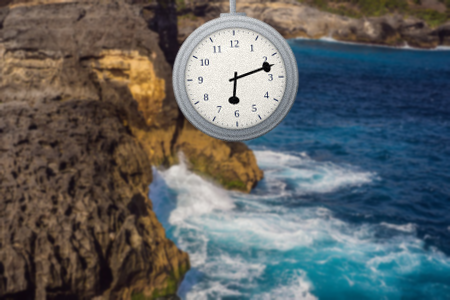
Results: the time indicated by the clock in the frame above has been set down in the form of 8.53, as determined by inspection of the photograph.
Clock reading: 6.12
